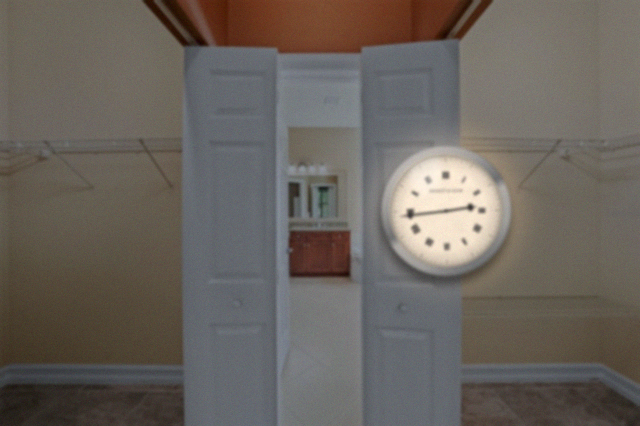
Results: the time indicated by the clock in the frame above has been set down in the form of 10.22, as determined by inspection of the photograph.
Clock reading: 2.44
